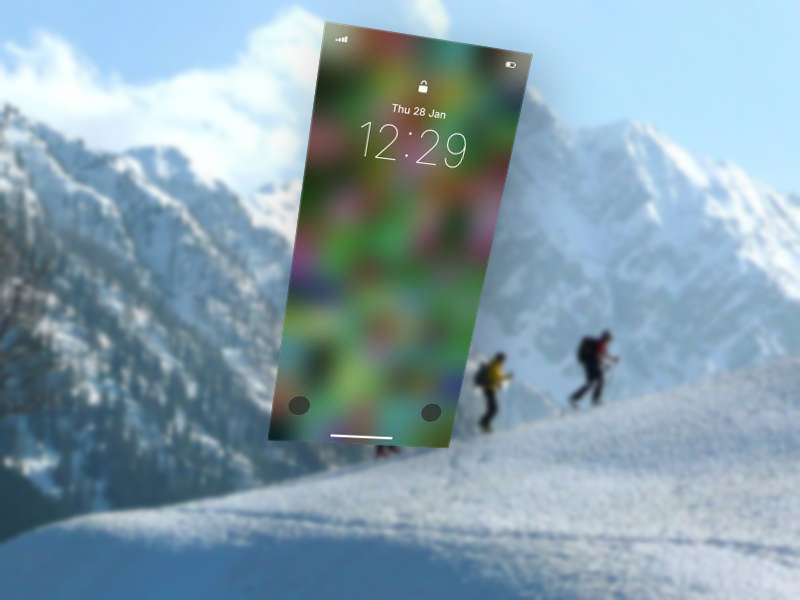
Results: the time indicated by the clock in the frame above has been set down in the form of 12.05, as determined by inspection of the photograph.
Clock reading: 12.29
